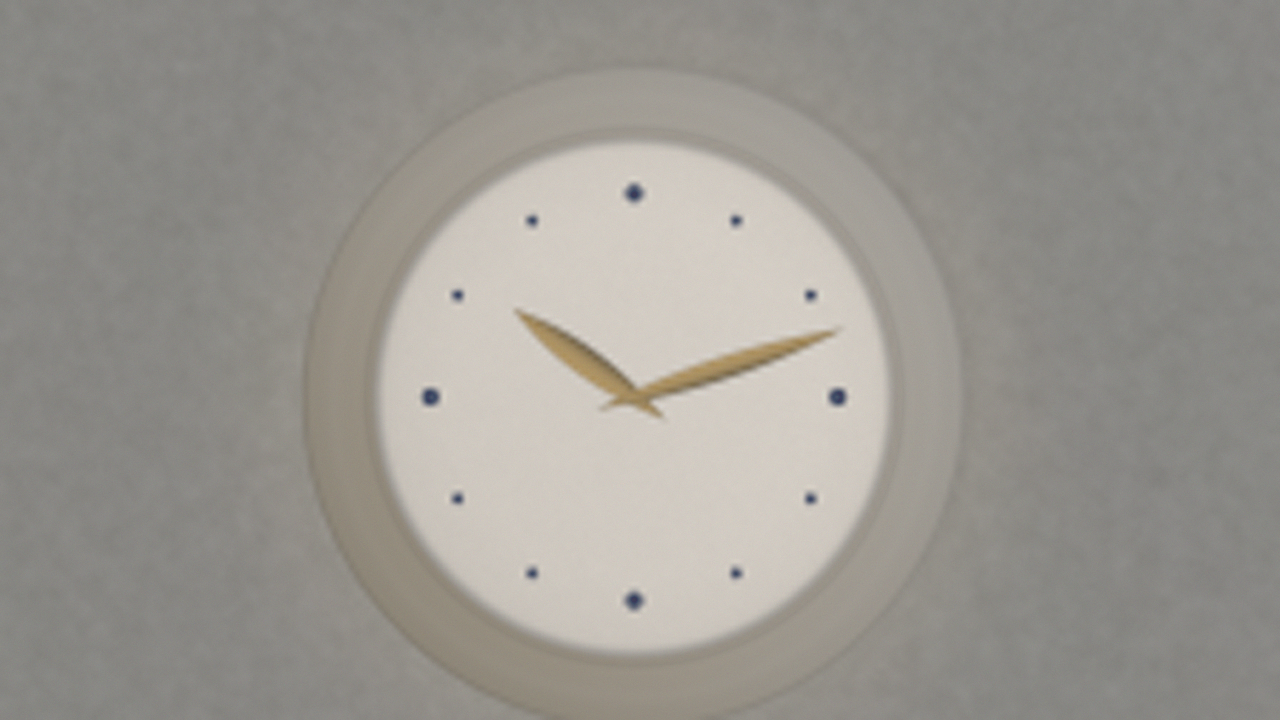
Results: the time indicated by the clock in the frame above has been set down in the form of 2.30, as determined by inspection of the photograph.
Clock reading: 10.12
